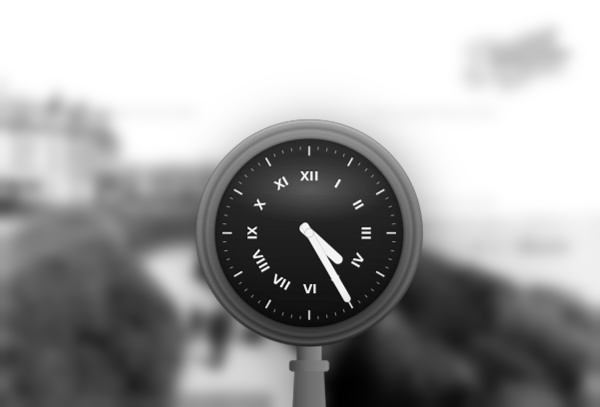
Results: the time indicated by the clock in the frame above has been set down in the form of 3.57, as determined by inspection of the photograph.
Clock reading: 4.25
